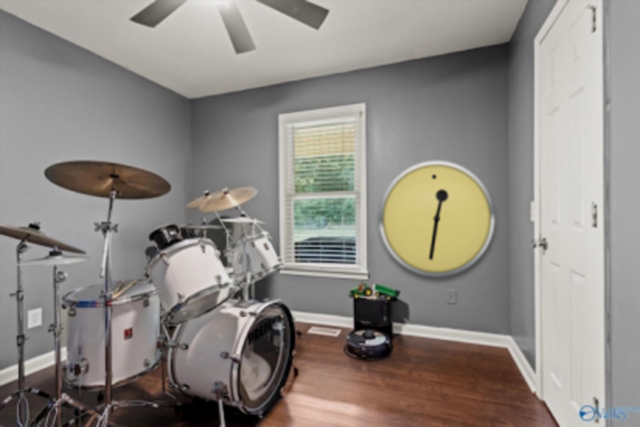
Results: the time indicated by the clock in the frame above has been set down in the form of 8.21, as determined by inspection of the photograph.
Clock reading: 12.32
